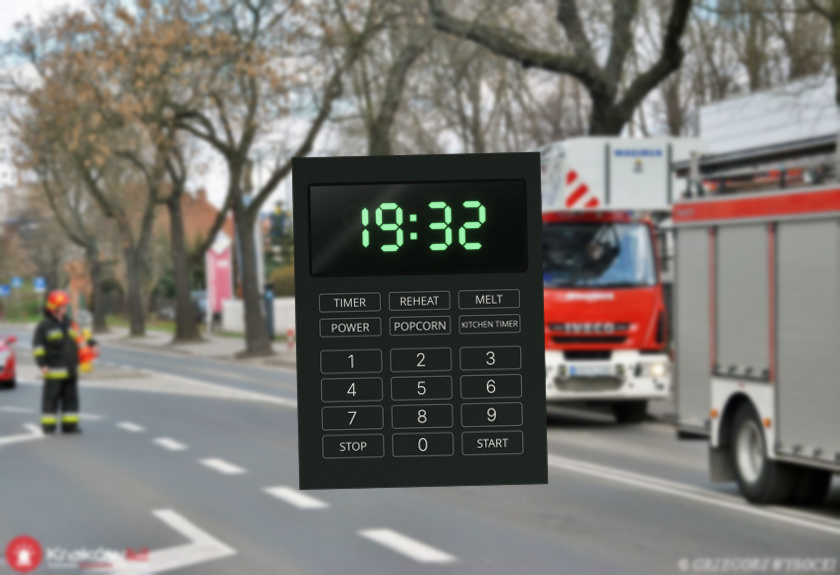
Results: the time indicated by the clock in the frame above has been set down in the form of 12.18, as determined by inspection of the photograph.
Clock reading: 19.32
